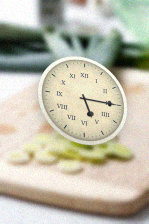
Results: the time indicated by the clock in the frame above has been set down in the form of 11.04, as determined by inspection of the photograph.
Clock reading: 5.15
